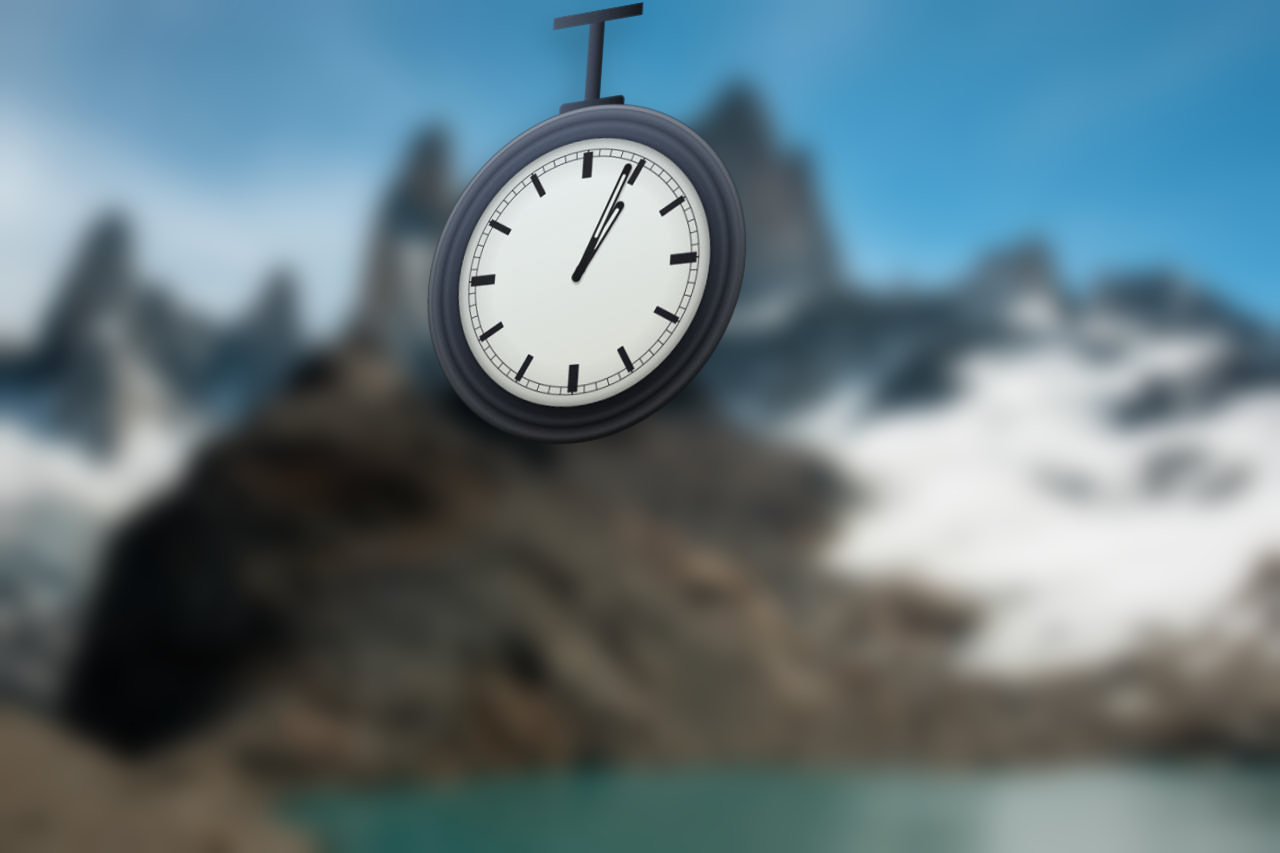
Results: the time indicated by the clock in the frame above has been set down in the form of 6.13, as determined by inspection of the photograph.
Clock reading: 1.04
